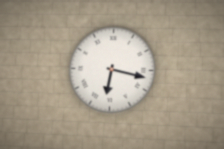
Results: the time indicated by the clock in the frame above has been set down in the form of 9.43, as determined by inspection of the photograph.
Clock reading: 6.17
